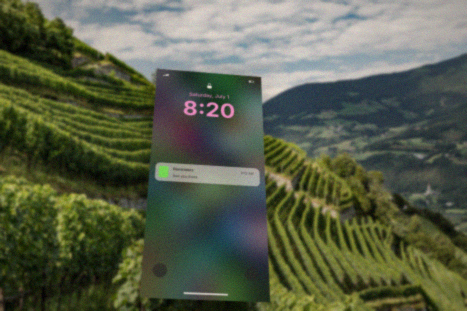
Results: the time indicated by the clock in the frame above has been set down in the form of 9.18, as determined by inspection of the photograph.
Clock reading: 8.20
